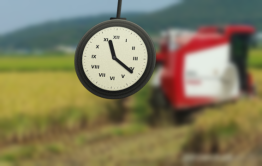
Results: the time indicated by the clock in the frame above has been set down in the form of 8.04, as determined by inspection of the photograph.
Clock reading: 11.21
